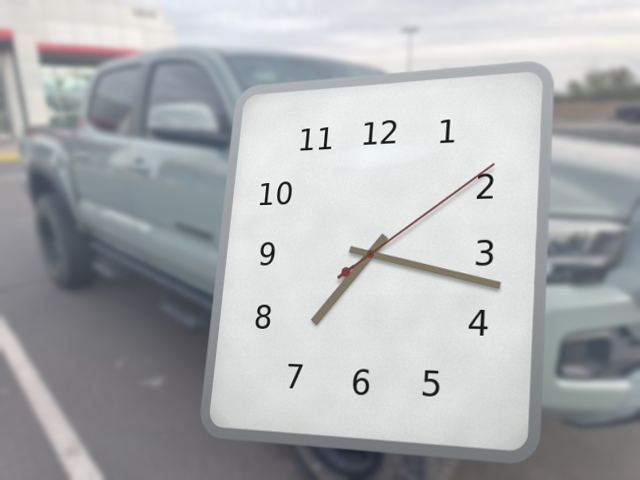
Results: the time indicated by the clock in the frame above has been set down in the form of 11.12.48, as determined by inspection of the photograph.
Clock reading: 7.17.09
